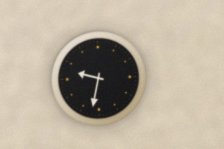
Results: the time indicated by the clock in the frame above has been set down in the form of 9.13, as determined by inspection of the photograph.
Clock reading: 9.32
